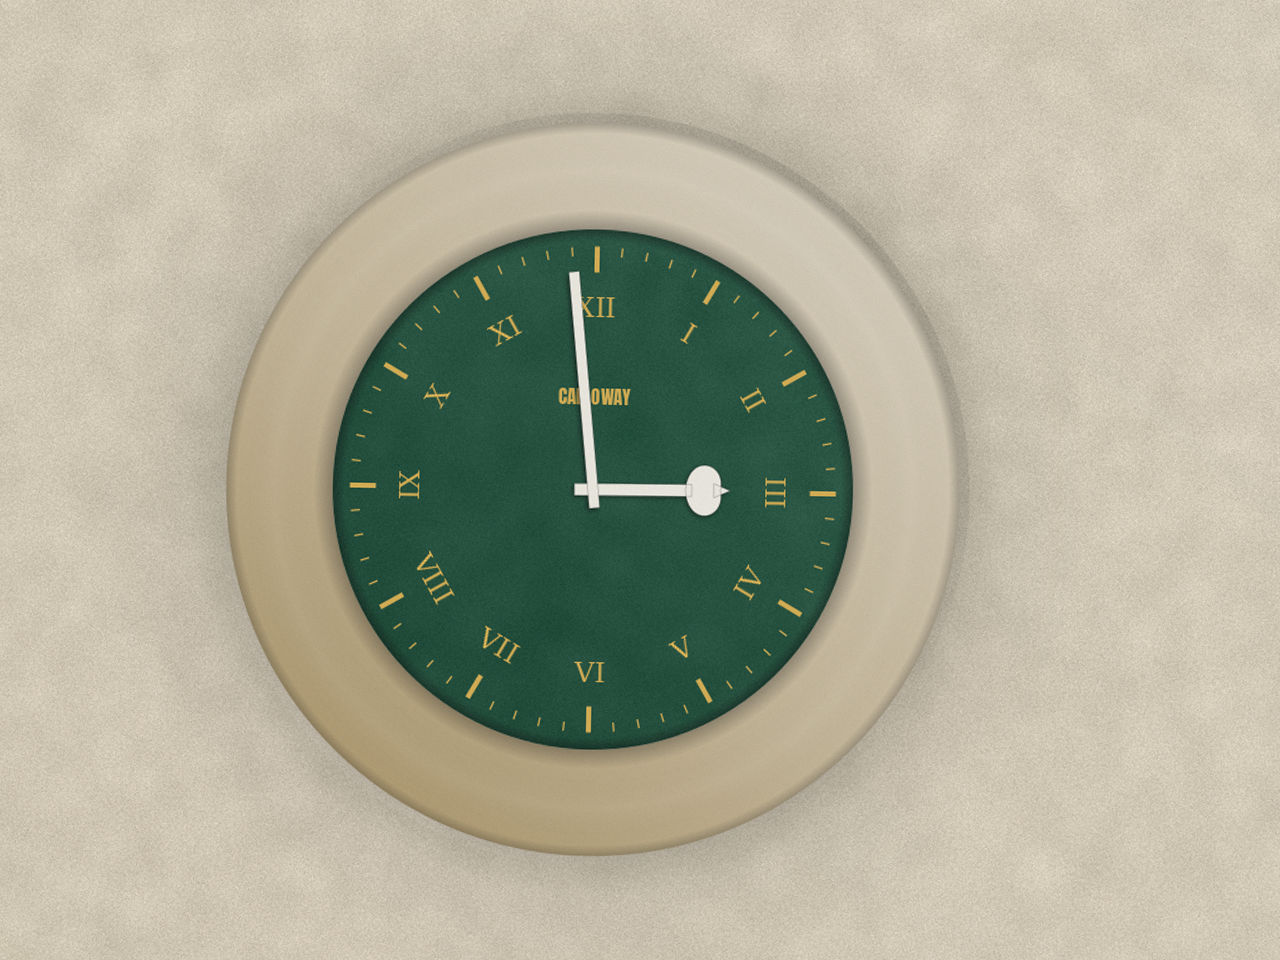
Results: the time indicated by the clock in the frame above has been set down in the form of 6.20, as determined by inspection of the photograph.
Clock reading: 2.59
